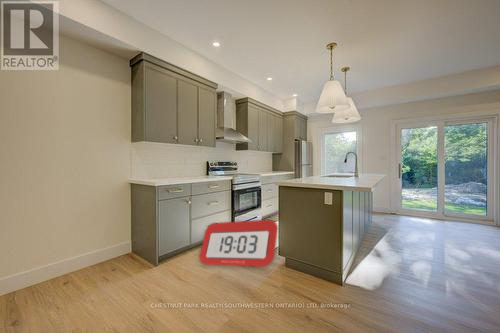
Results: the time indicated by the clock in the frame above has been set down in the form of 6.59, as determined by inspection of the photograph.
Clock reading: 19.03
